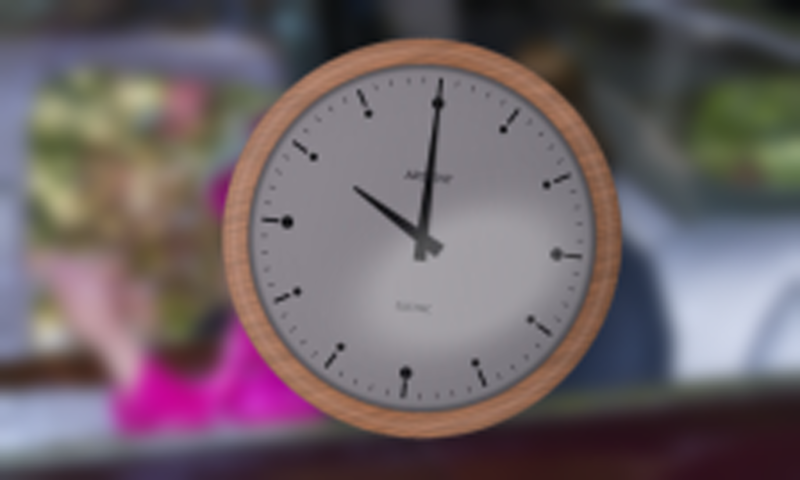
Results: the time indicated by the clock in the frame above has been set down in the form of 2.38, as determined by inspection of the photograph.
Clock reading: 10.00
